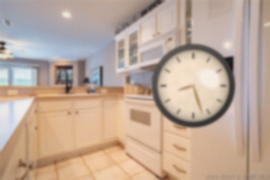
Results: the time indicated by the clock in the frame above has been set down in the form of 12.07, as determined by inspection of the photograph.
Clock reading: 8.27
